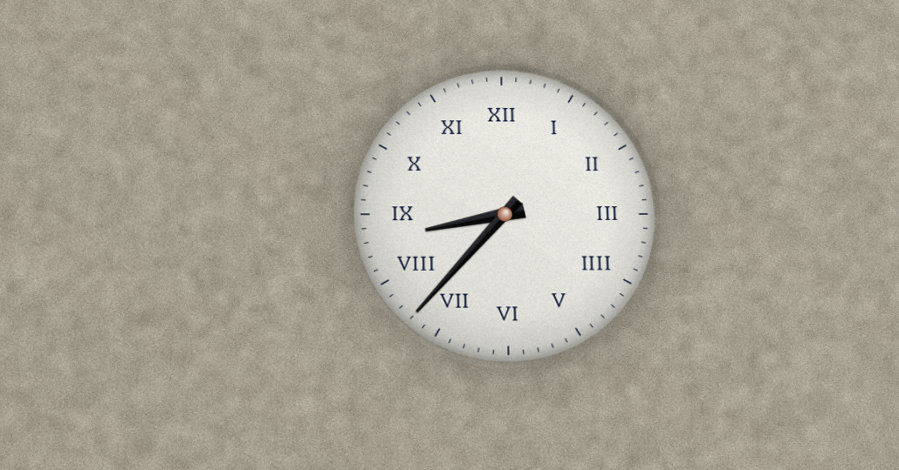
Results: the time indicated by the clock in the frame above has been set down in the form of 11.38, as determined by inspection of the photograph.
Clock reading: 8.37
